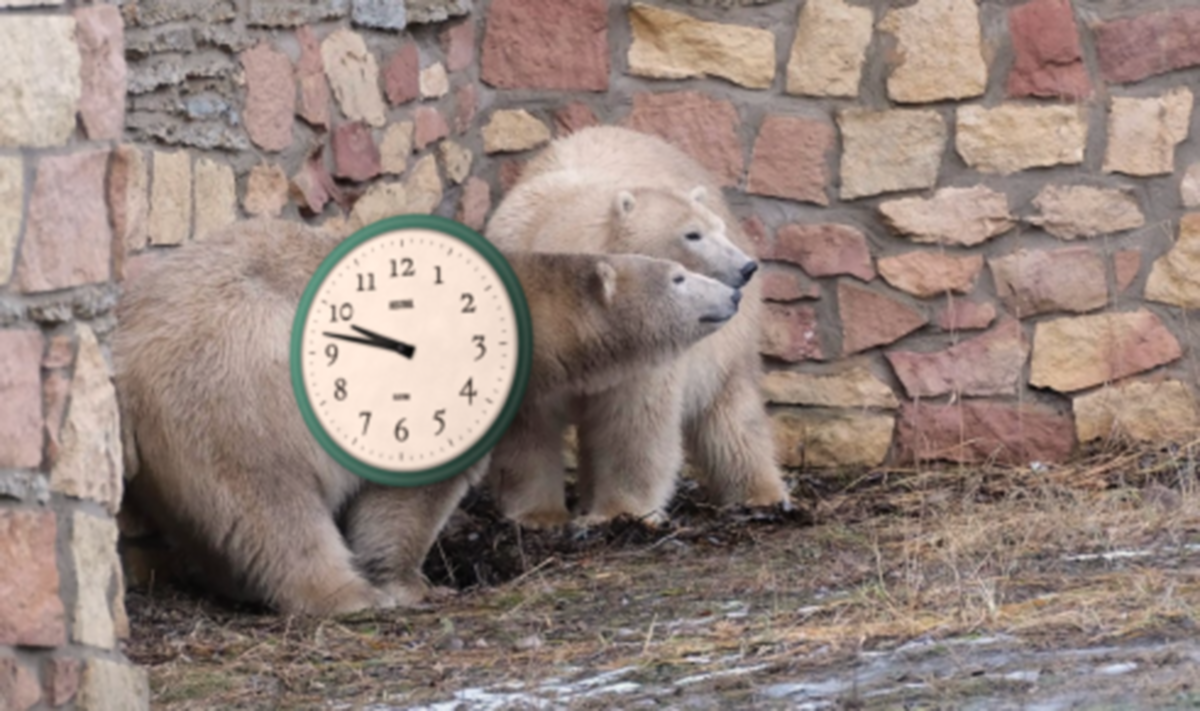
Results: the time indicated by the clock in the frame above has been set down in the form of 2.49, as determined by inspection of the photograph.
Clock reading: 9.47
